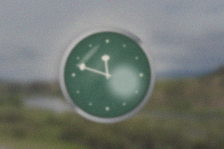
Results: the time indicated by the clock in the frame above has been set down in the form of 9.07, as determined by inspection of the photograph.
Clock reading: 11.48
